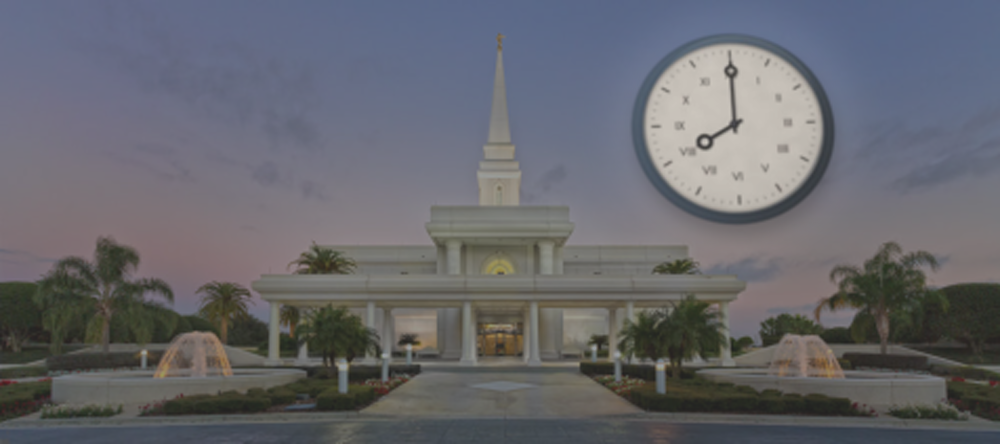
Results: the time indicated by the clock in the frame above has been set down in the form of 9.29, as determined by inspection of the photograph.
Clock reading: 8.00
